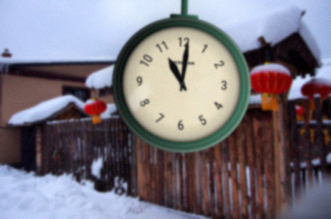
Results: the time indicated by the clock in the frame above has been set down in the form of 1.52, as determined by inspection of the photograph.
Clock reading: 11.01
